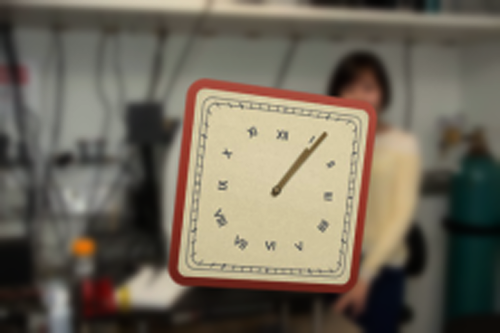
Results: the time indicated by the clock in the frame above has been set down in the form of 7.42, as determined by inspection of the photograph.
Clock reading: 1.06
